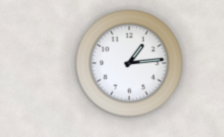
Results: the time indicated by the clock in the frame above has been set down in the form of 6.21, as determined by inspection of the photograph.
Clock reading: 1.14
